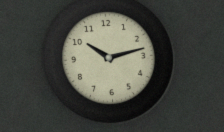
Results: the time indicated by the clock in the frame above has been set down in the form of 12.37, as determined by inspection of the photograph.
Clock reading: 10.13
